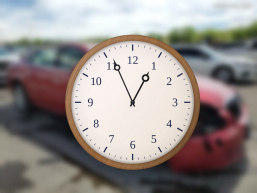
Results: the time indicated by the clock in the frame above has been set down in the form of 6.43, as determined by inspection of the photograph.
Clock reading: 12.56
